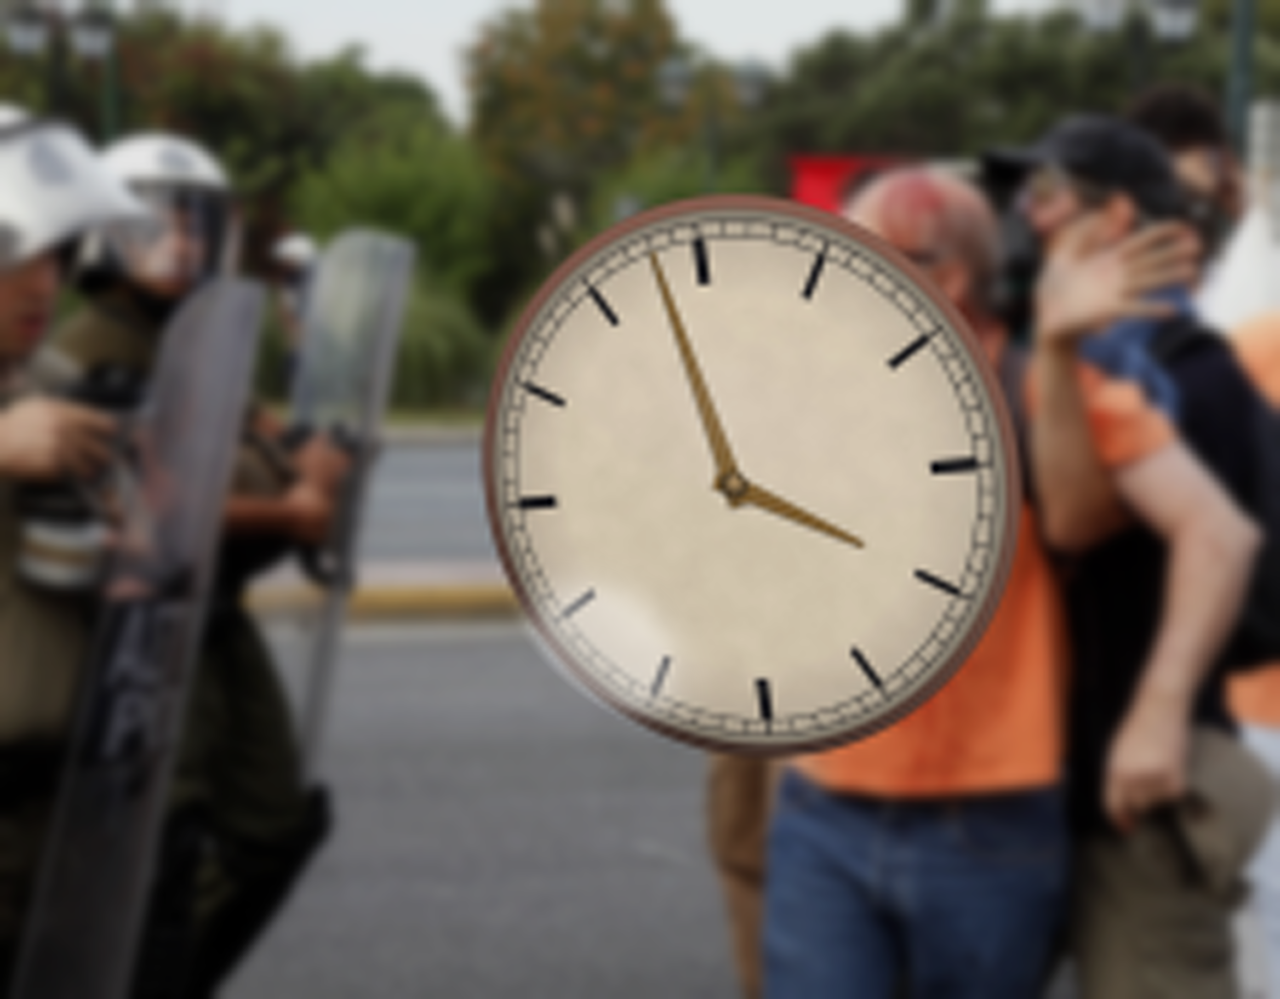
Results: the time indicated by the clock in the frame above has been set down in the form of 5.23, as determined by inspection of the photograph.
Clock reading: 3.58
